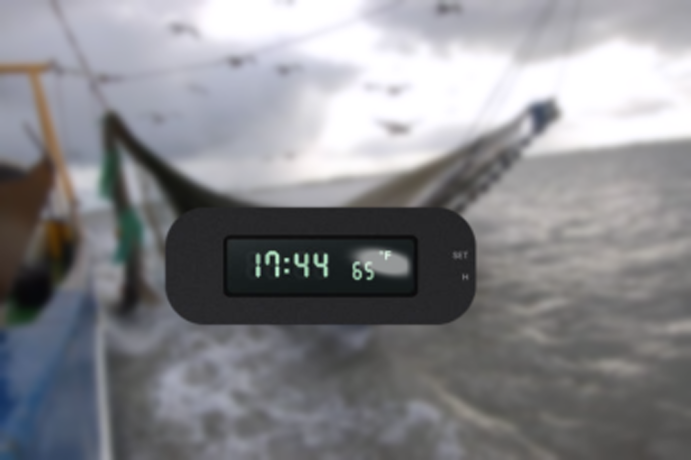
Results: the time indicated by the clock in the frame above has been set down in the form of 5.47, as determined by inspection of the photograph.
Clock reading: 17.44
